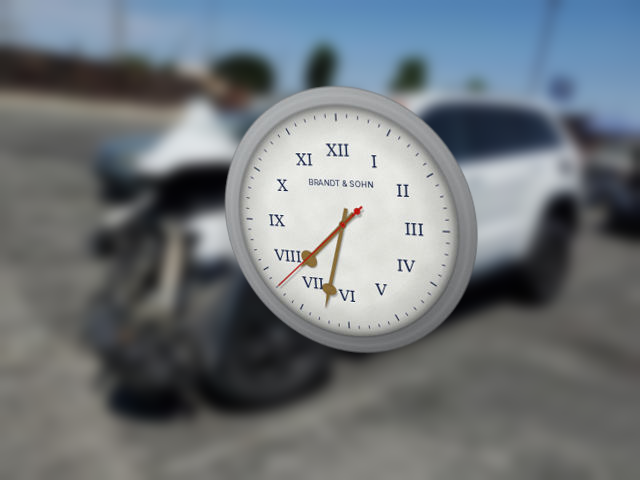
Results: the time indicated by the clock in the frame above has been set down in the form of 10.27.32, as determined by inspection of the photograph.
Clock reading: 7.32.38
